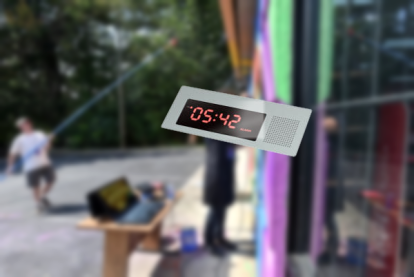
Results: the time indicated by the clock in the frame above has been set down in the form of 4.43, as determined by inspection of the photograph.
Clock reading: 5.42
